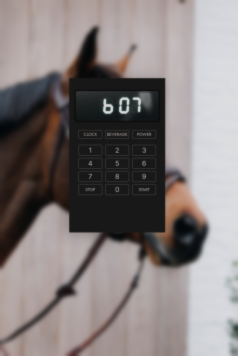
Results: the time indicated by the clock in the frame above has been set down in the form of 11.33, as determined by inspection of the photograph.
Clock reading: 6.07
